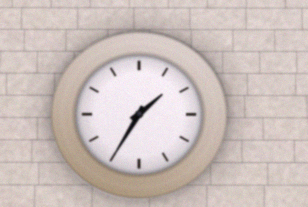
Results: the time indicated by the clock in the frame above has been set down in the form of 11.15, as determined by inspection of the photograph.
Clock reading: 1.35
